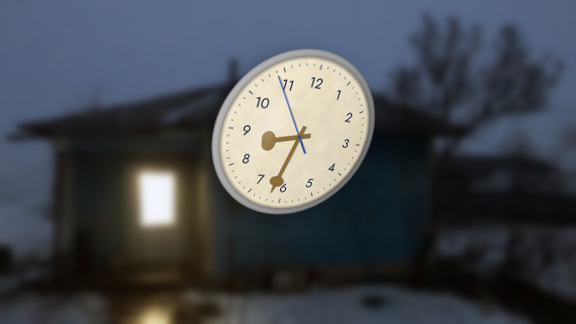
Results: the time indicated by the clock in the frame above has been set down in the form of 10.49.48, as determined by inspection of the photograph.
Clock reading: 8.31.54
